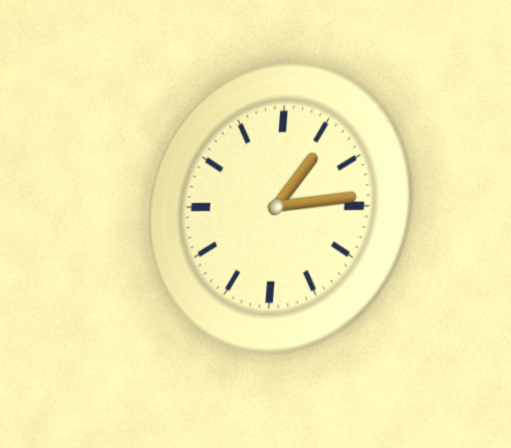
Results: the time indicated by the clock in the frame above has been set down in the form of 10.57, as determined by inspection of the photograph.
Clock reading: 1.14
